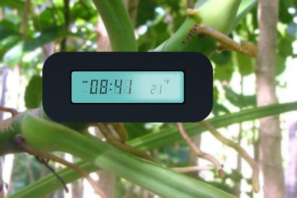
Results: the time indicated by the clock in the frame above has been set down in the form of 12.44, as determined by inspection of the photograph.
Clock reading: 8.41
